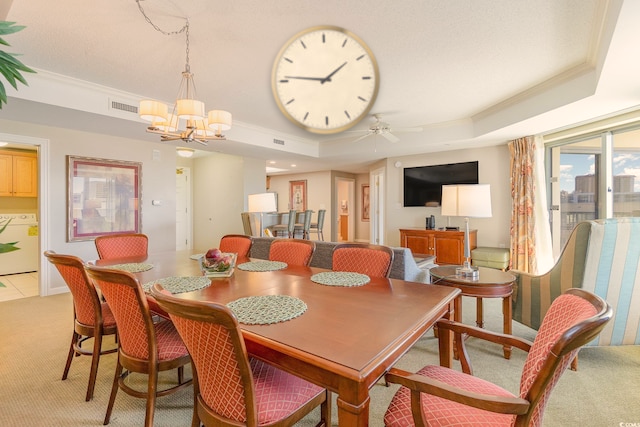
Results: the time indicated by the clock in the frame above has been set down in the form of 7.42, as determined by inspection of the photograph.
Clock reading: 1.46
